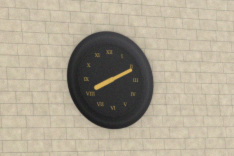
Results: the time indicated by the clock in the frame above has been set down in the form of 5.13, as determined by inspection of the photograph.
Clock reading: 8.11
